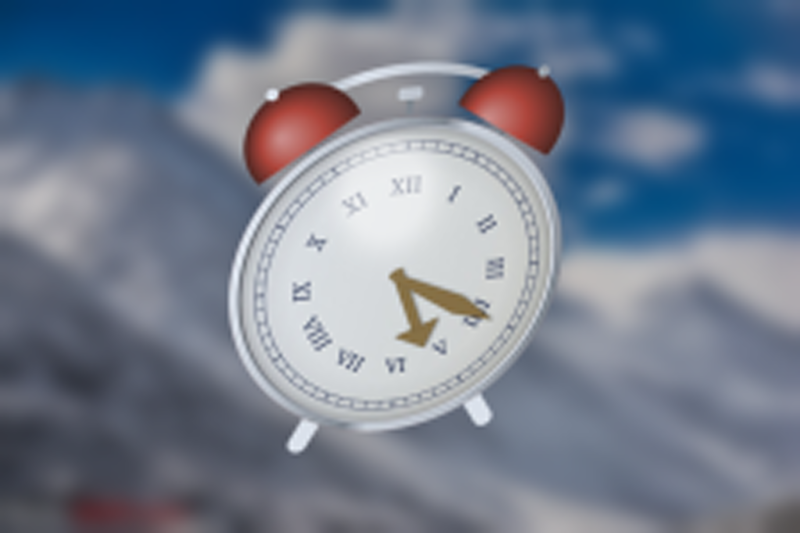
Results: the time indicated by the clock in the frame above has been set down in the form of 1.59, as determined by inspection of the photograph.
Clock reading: 5.20
